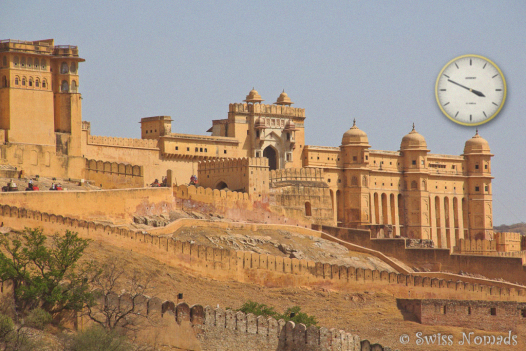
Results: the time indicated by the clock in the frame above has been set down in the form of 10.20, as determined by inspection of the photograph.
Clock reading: 3.49
